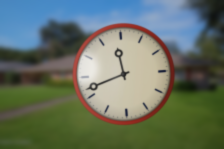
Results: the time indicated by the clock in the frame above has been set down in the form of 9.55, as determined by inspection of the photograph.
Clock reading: 11.42
